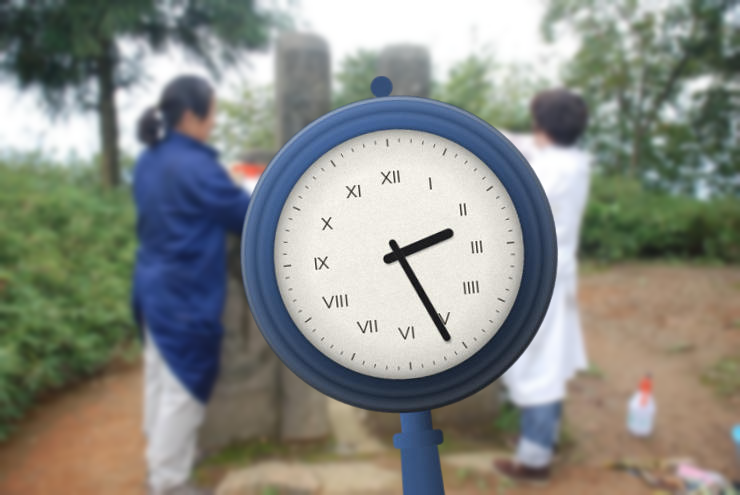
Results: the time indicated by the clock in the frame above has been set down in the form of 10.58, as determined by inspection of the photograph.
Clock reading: 2.26
